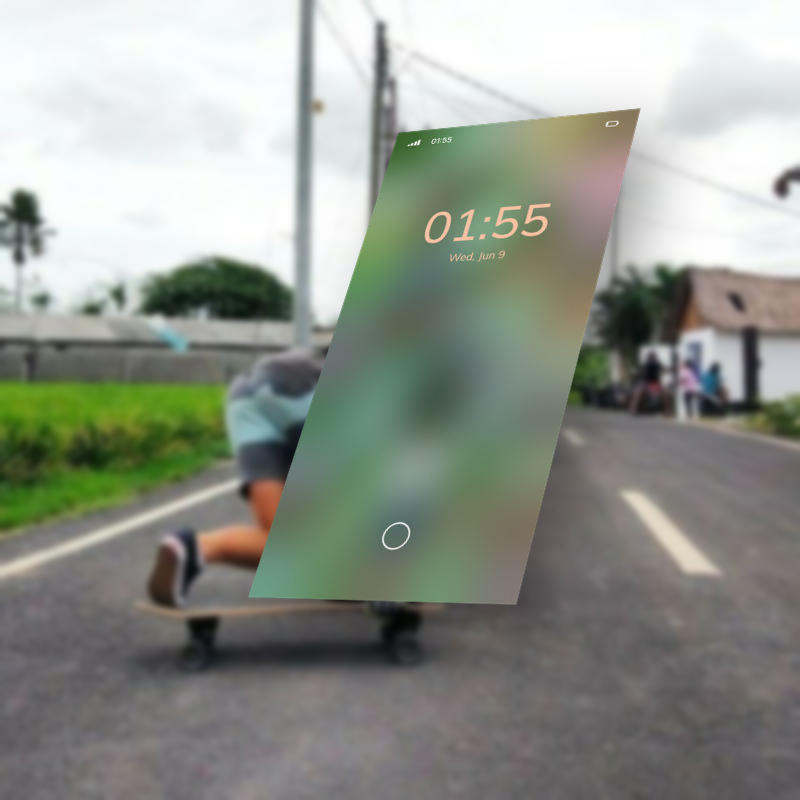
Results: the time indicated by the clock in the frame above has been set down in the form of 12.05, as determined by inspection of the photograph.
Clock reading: 1.55
